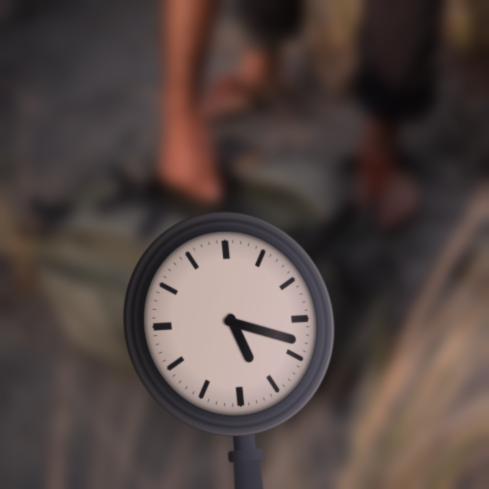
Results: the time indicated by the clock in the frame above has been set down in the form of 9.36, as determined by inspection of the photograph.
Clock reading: 5.18
